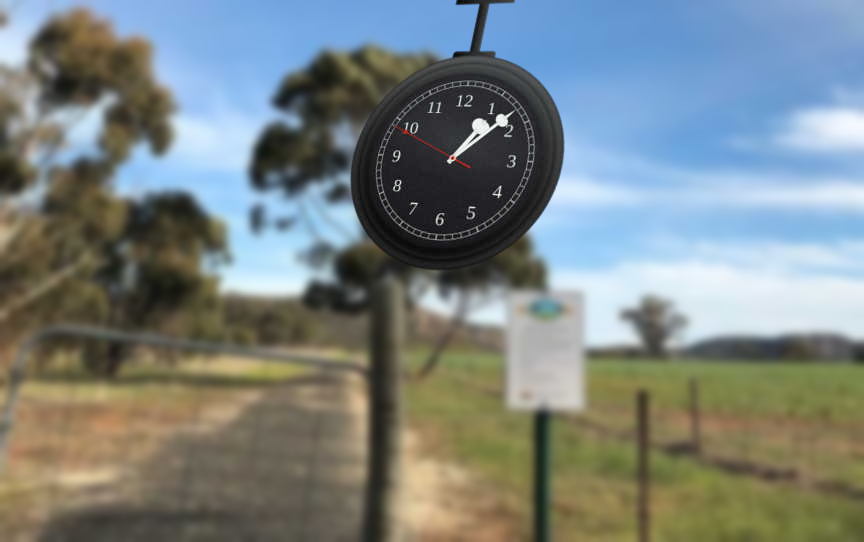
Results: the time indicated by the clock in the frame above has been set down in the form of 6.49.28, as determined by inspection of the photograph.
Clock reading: 1.07.49
